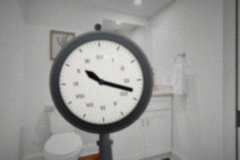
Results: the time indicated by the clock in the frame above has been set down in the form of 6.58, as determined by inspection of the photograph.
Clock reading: 10.18
